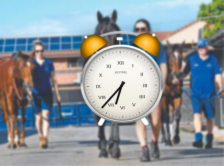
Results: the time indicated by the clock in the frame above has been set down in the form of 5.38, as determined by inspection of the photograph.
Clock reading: 6.37
